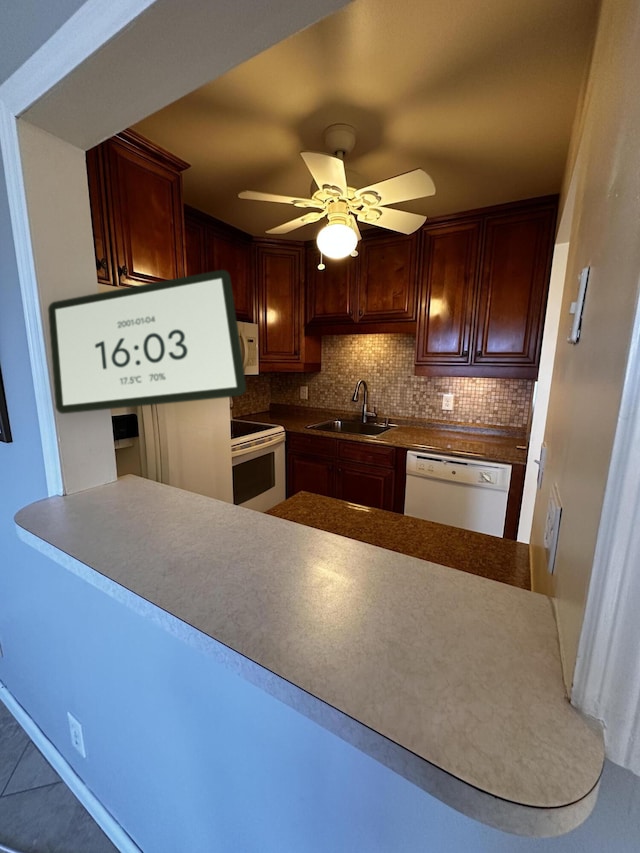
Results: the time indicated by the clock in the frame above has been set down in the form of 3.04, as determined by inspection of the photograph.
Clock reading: 16.03
